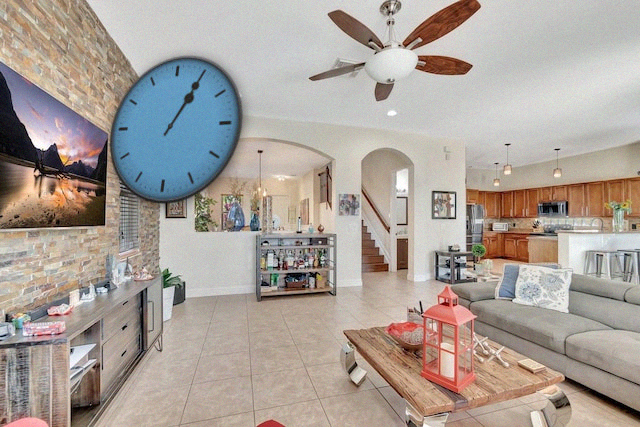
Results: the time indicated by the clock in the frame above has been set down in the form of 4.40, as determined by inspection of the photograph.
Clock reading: 1.05
